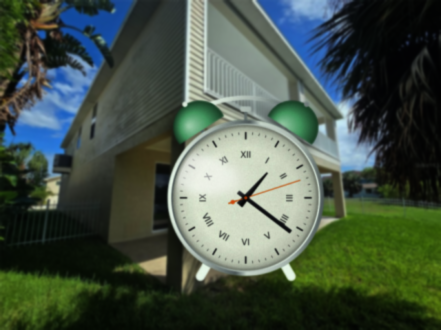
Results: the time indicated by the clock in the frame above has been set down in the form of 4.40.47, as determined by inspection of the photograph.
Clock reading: 1.21.12
